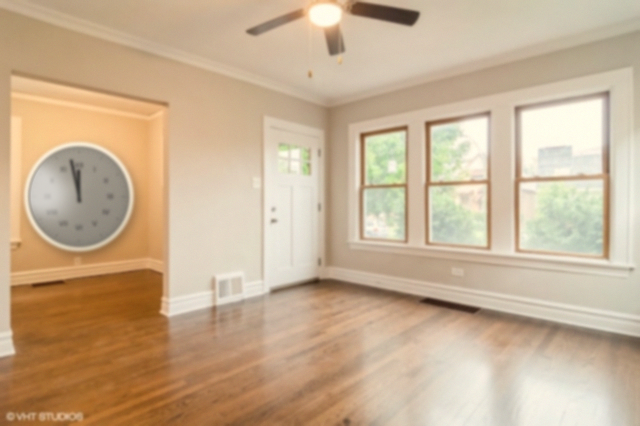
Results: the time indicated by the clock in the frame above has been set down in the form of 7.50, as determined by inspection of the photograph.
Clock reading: 11.58
